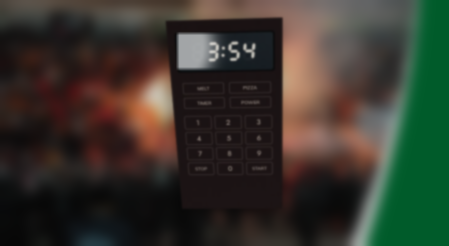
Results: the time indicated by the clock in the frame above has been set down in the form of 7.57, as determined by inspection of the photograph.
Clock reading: 3.54
